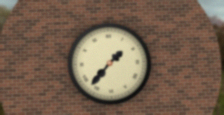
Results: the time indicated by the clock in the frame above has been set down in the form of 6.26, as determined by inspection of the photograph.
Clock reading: 1.37
